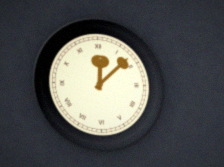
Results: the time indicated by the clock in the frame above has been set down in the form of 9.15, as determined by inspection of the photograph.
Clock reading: 12.08
